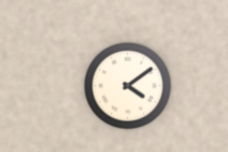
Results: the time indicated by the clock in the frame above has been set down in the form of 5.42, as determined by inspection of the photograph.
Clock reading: 4.09
